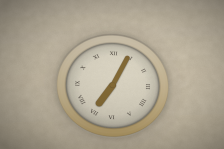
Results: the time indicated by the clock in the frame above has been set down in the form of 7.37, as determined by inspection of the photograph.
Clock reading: 7.04
